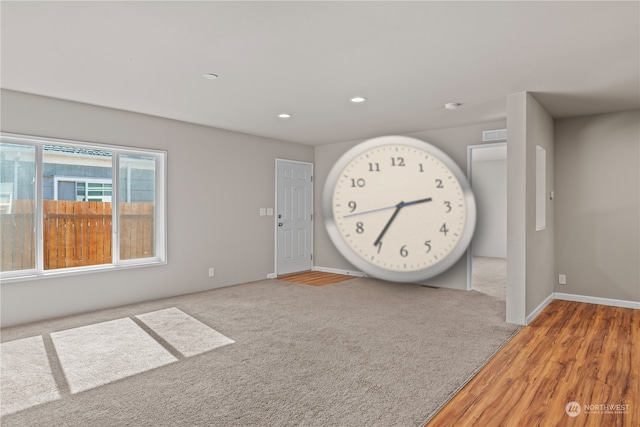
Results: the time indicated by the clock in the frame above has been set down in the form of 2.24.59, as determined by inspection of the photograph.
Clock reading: 2.35.43
